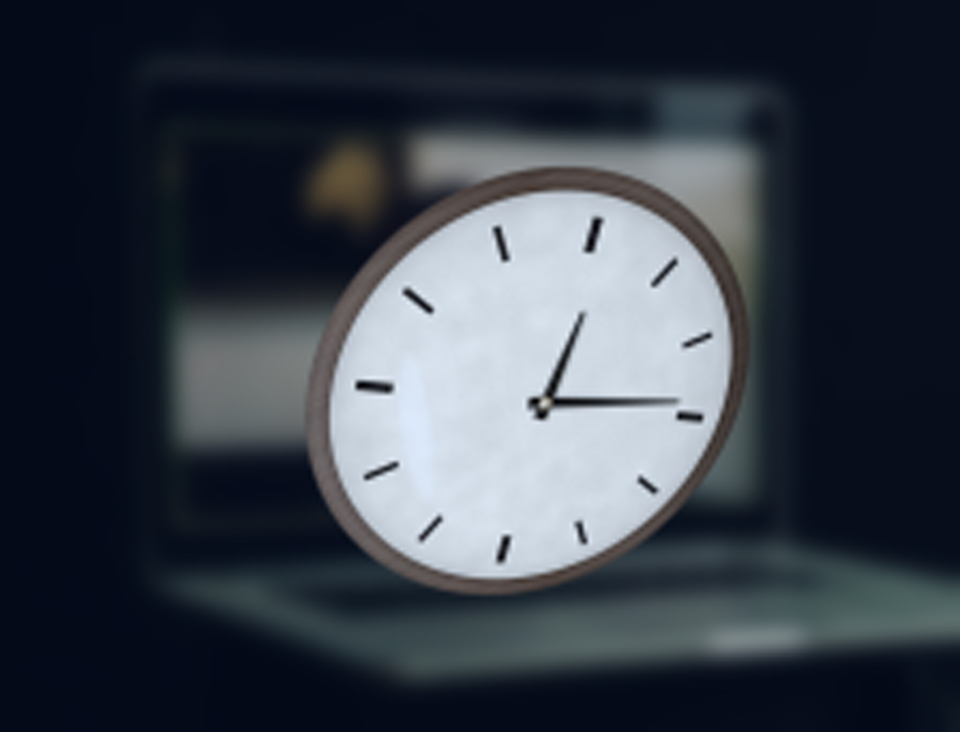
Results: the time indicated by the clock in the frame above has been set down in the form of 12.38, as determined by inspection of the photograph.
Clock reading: 12.14
